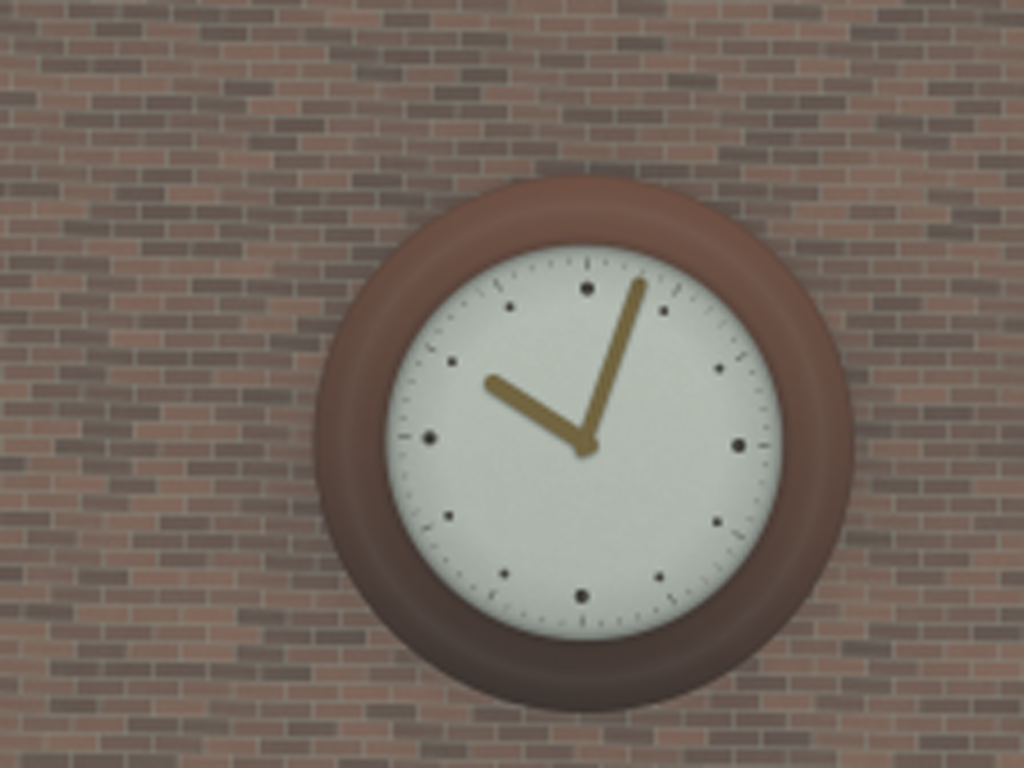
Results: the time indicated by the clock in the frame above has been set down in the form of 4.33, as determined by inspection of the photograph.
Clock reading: 10.03
